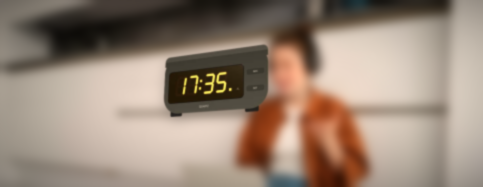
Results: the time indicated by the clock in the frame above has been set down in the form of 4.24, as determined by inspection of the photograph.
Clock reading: 17.35
